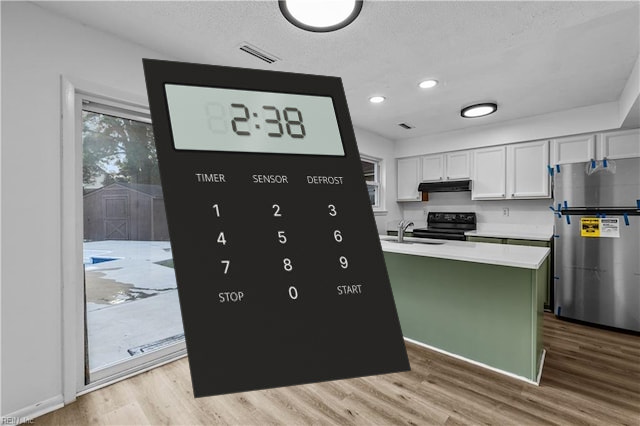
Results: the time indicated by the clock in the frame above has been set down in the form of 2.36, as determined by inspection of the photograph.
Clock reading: 2.38
